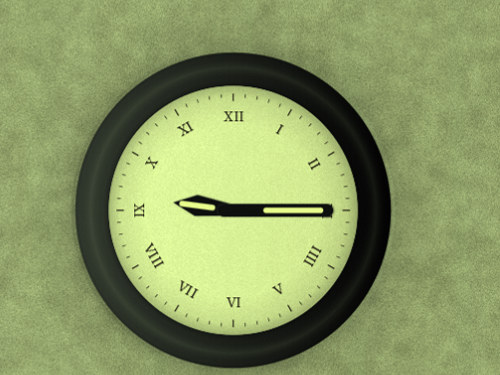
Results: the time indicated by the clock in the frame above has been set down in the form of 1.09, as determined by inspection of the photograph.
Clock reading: 9.15
